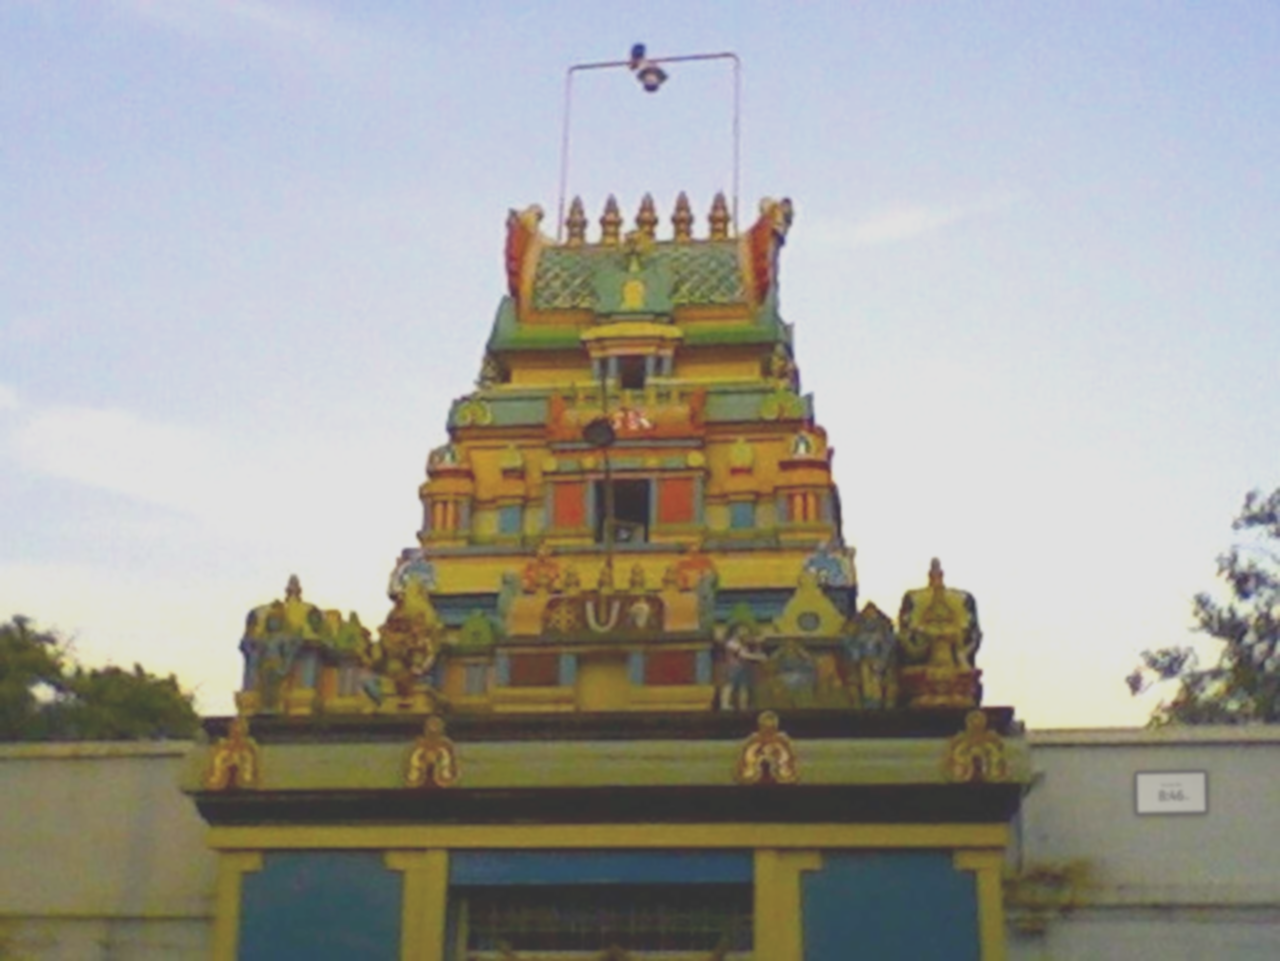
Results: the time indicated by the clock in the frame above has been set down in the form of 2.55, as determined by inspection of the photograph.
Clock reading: 8.46
